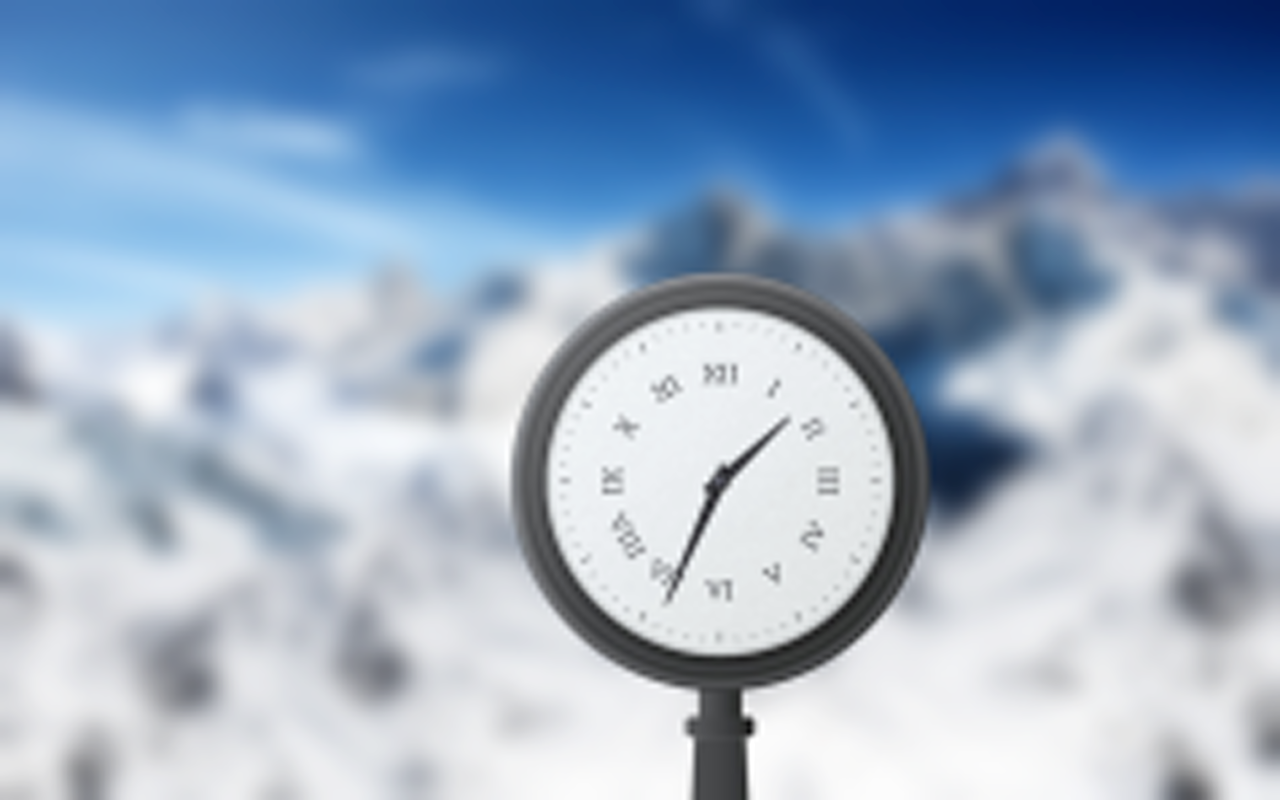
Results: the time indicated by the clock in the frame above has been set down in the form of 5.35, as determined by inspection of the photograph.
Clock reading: 1.34
